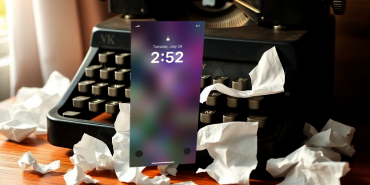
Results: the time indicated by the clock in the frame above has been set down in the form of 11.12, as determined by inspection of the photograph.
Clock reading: 2.52
